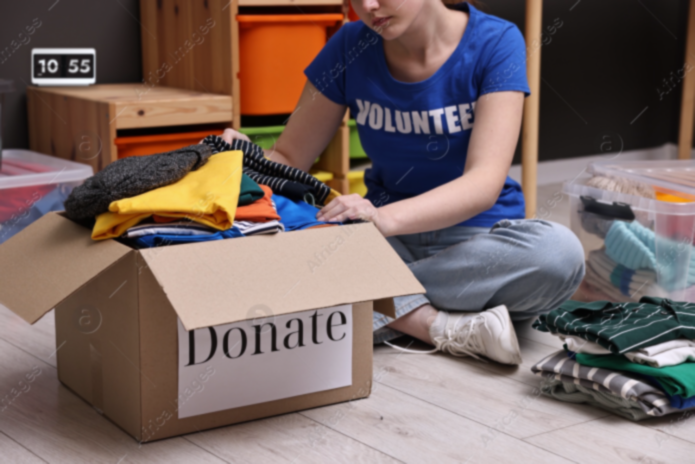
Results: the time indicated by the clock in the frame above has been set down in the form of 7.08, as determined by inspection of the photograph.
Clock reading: 10.55
